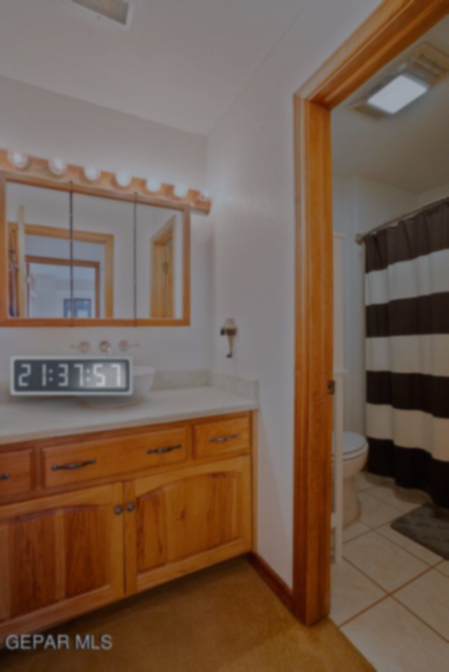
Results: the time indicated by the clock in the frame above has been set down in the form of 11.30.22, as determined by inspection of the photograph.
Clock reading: 21.37.57
